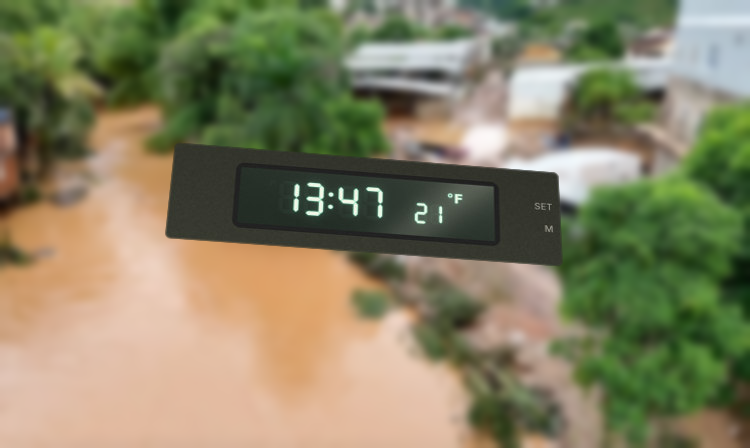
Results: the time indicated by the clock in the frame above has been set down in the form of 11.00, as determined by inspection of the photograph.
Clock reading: 13.47
